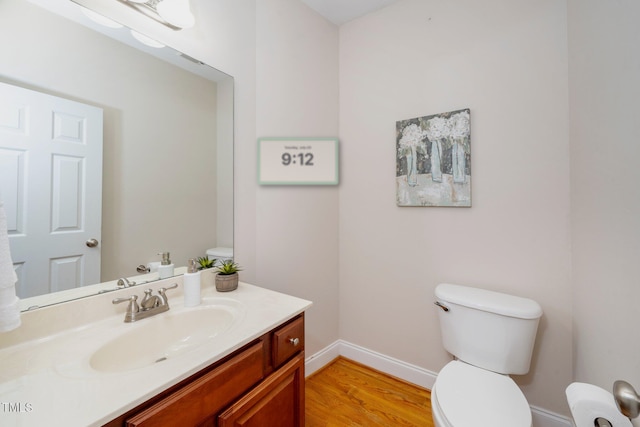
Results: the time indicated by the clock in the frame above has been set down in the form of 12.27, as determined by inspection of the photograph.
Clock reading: 9.12
